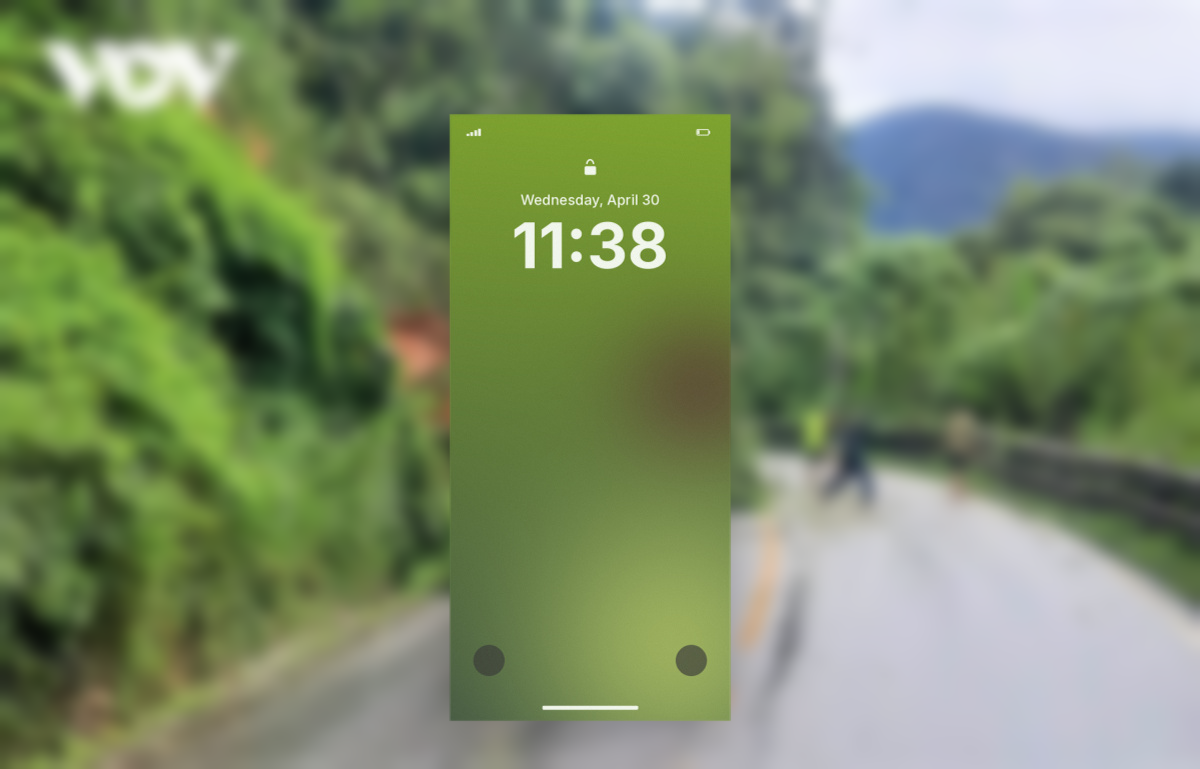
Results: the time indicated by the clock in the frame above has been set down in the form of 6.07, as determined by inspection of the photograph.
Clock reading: 11.38
